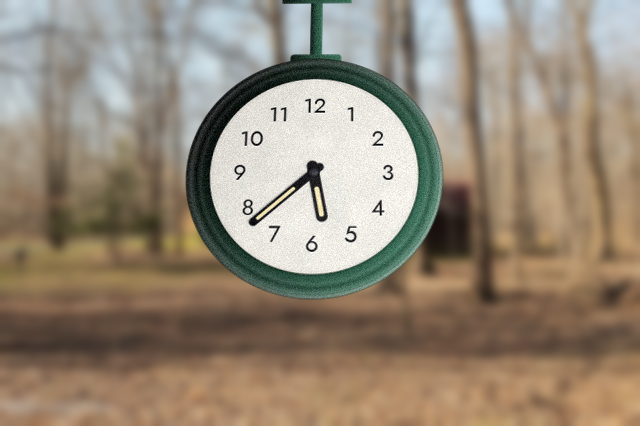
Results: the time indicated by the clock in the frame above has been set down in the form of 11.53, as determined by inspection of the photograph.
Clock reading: 5.38
